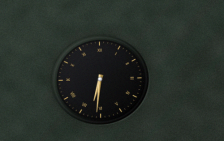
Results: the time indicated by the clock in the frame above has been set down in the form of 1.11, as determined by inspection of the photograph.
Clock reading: 6.31
